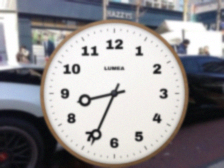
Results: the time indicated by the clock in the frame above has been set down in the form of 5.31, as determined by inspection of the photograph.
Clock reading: 8.34
